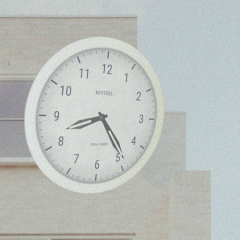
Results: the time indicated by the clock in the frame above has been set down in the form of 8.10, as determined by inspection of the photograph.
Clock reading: 8.24
